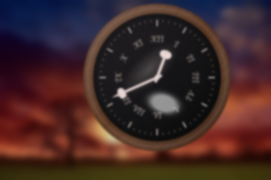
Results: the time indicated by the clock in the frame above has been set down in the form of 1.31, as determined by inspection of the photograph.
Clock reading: 12.41
